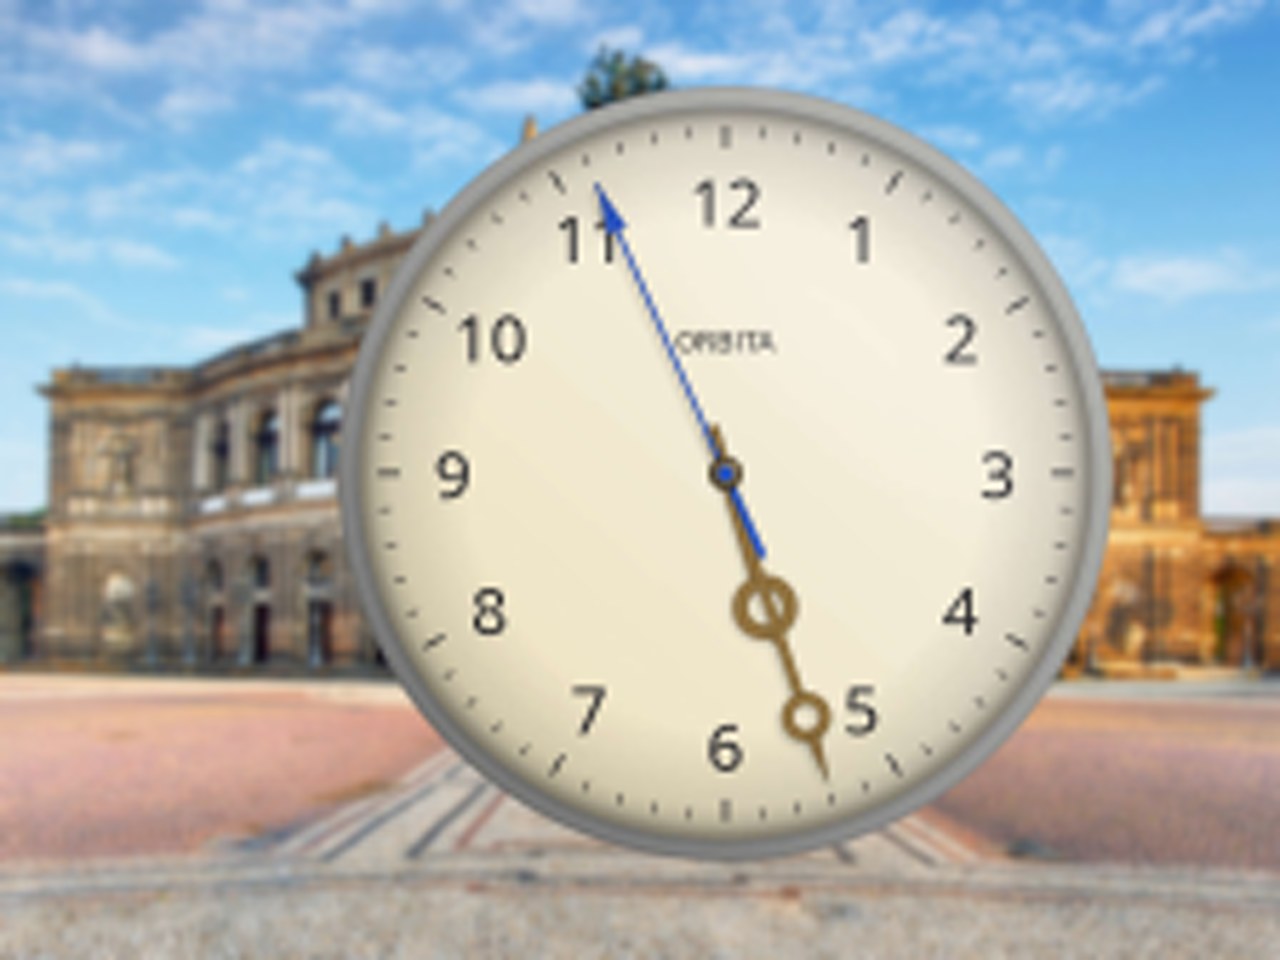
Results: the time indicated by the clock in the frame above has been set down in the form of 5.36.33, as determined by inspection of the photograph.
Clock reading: 5.26.56
